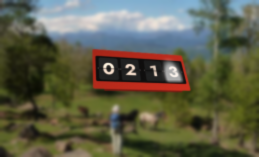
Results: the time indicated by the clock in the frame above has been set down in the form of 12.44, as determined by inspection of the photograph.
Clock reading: 2.13
